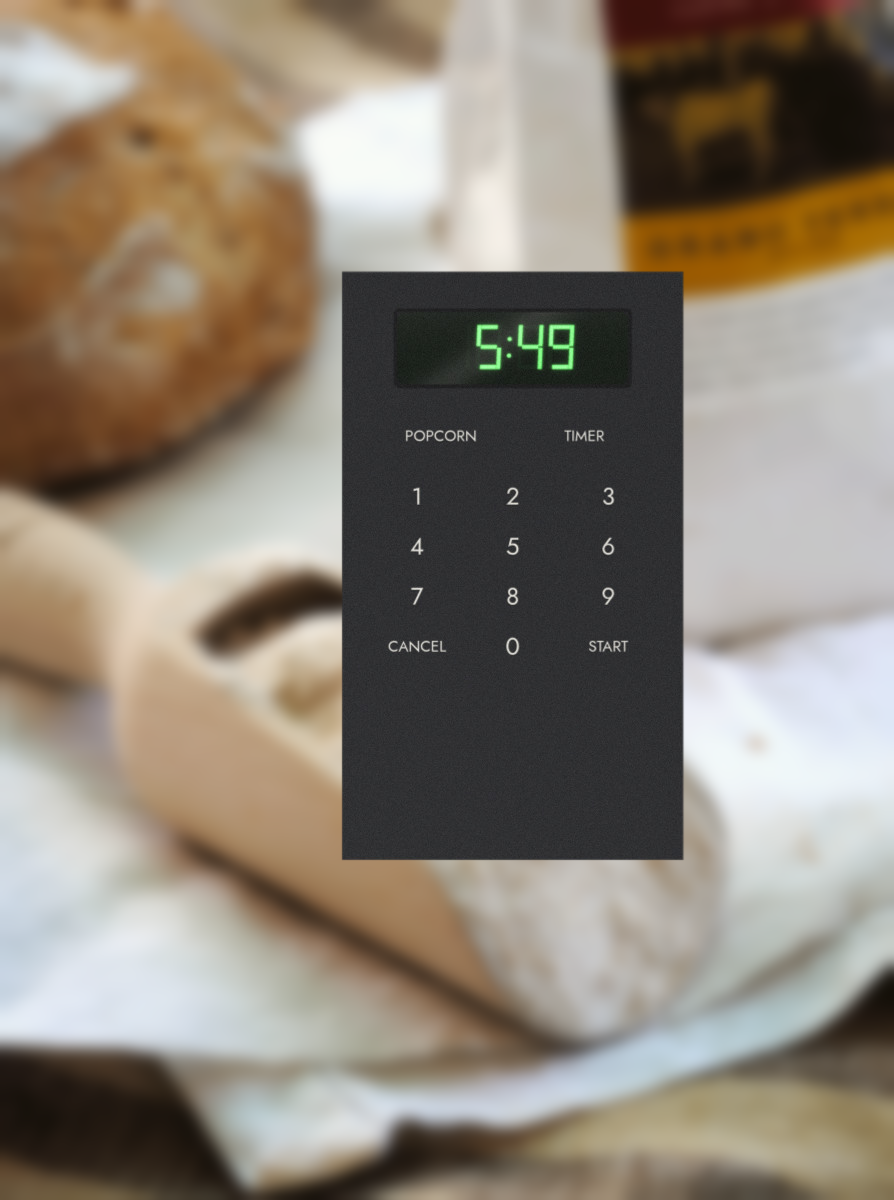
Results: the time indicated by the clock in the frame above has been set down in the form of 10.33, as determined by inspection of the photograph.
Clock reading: 5.49
